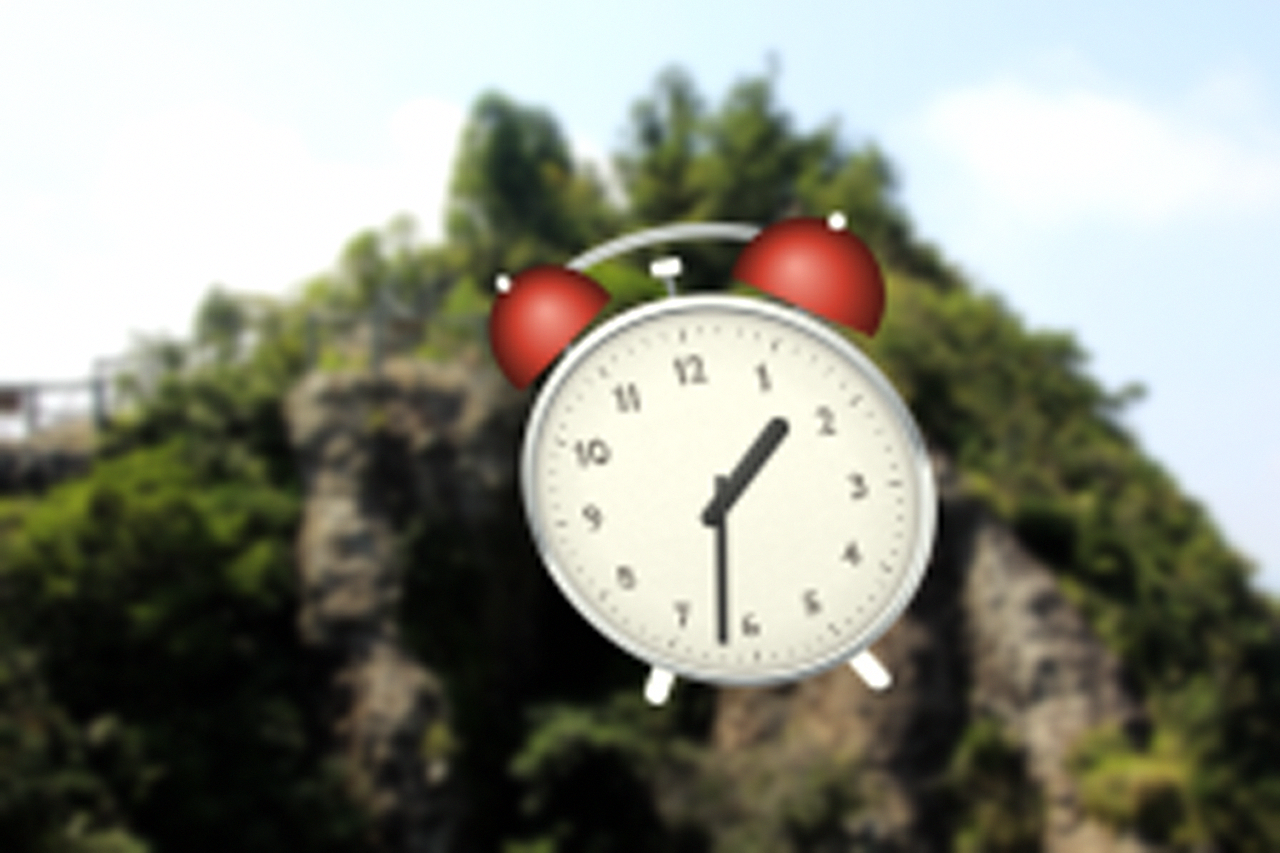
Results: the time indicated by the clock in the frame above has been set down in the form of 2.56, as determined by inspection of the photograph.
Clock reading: 1.32
